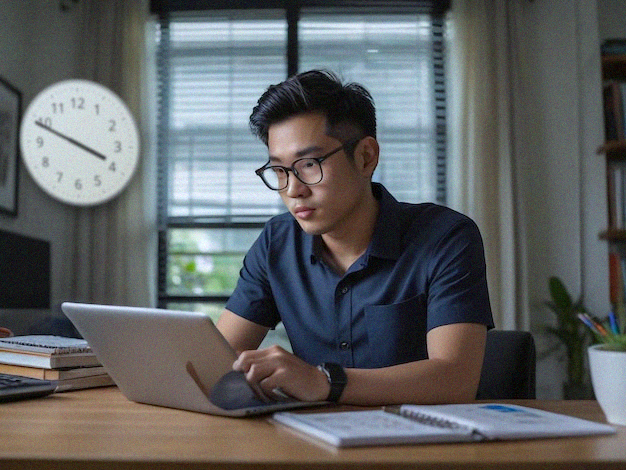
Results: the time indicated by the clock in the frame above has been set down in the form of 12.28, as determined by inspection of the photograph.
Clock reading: 3.49
